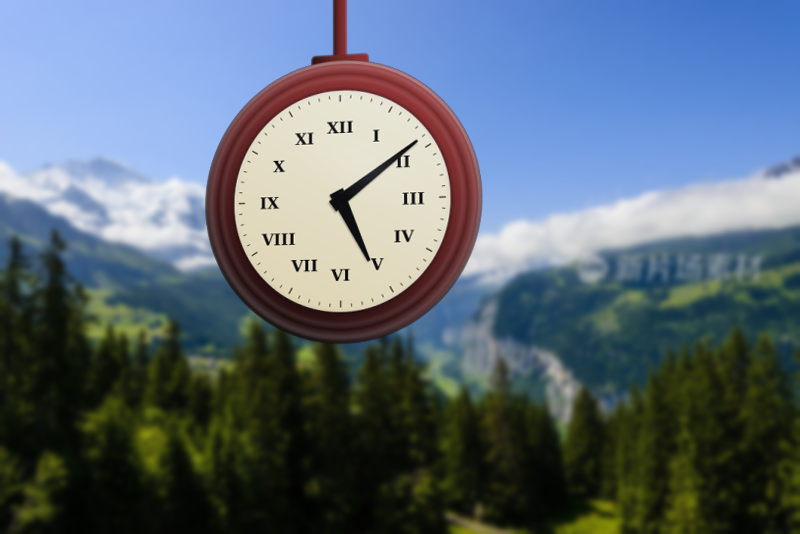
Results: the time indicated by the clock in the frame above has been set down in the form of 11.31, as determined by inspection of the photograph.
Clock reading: 5.09
